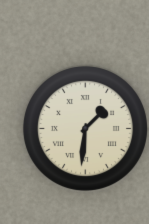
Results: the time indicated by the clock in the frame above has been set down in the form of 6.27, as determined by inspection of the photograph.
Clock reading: 1.31
